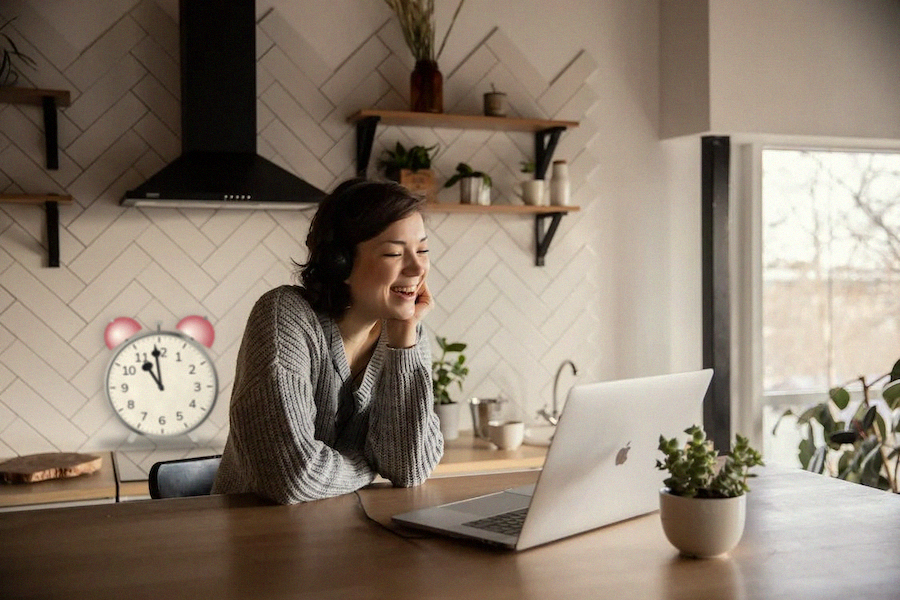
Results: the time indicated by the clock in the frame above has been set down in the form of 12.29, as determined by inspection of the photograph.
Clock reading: 10.59
